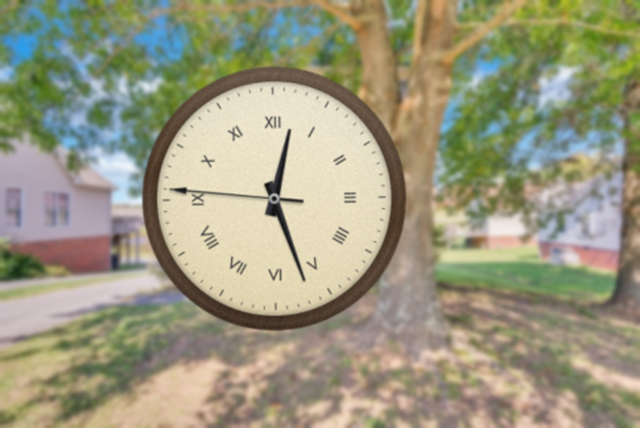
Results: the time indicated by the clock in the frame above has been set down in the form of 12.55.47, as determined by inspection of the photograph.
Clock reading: 12.26.46
